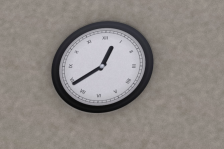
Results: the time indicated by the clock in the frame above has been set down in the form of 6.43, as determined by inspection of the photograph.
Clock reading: 12.39
